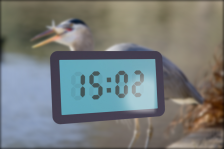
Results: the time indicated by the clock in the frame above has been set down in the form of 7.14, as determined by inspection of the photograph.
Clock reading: 15.02
